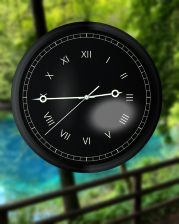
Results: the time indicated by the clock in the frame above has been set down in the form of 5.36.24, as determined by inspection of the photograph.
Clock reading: 2.44.38
